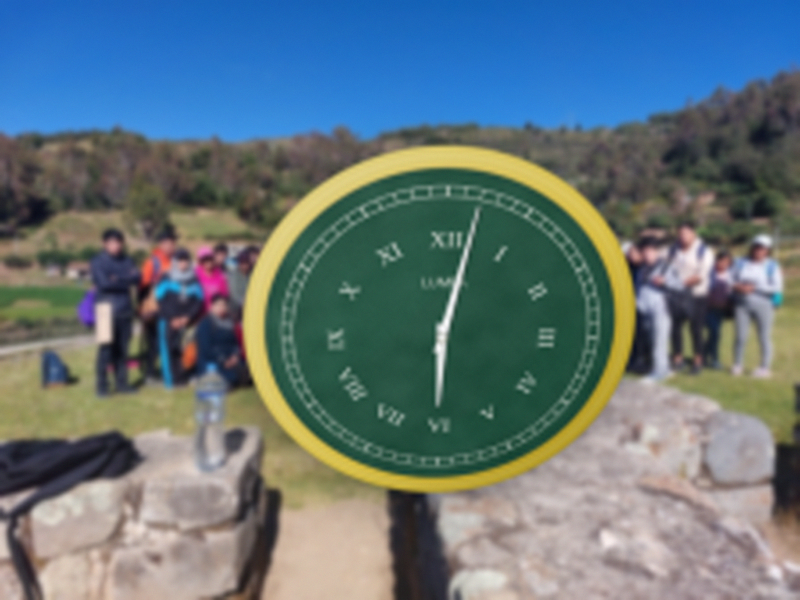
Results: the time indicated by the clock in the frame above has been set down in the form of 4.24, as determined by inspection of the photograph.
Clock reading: 6.02
